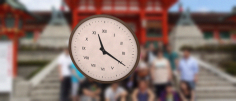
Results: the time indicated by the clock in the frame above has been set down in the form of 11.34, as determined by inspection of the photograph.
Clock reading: 11.20
